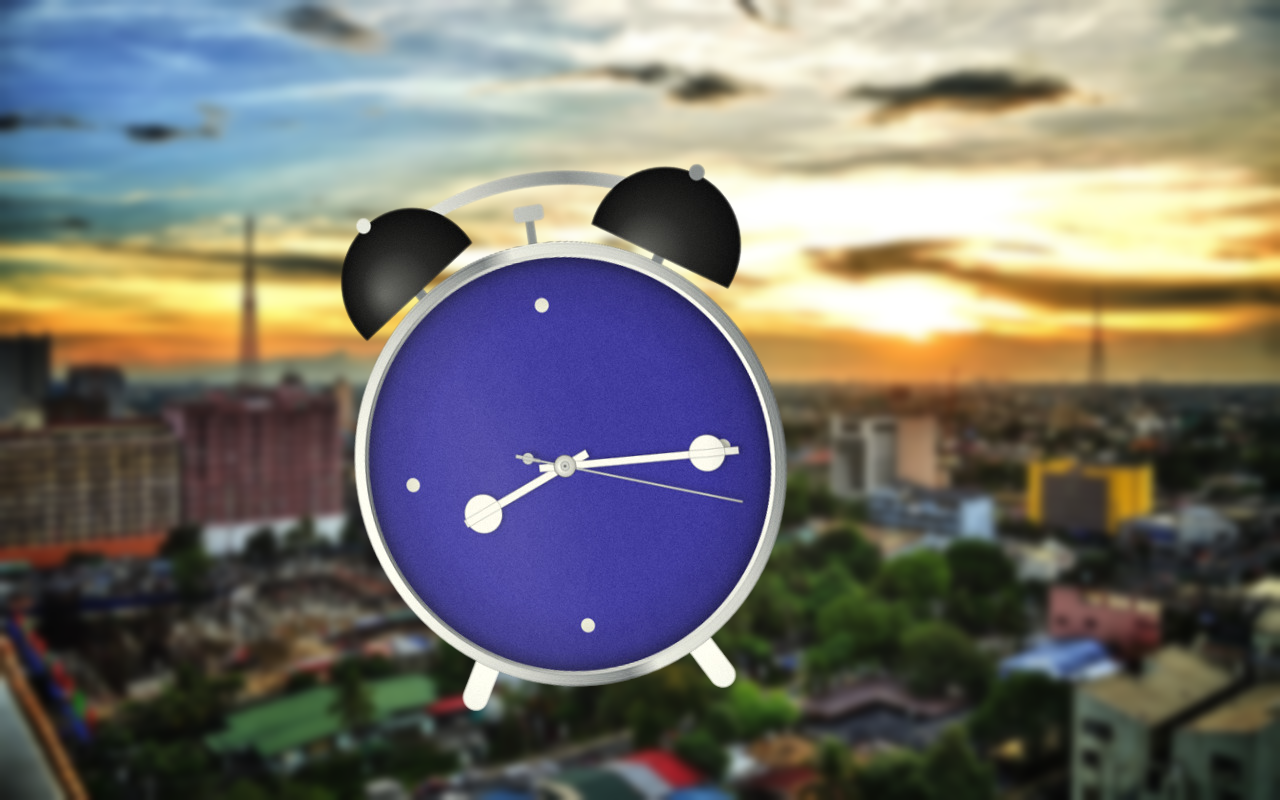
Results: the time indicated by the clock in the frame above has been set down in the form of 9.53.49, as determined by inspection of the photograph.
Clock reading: 8.15.18
